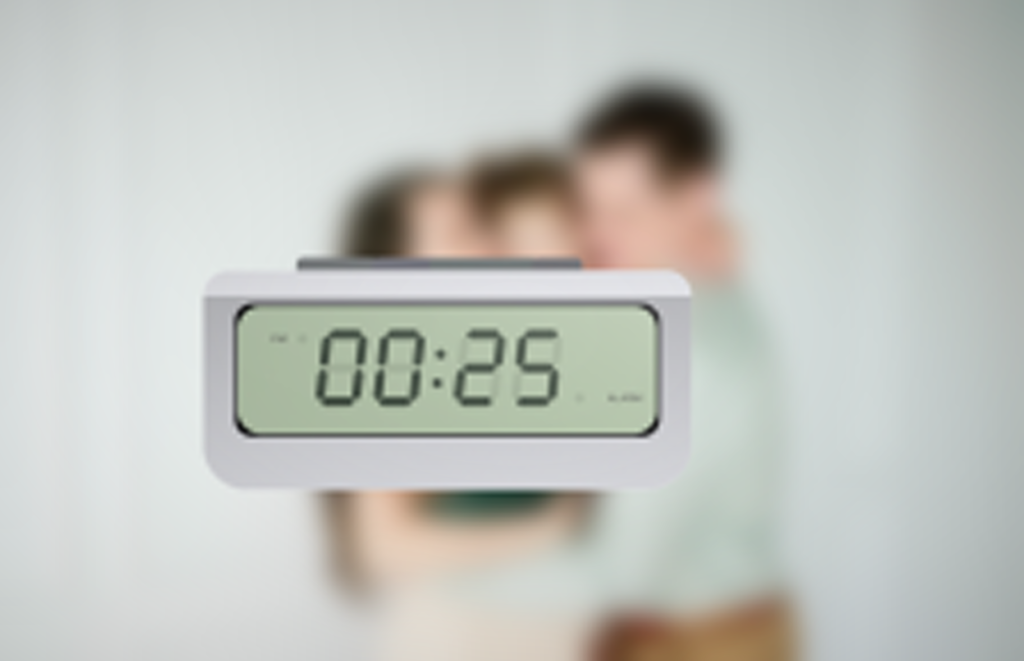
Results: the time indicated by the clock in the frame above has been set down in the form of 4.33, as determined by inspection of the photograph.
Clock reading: 0.25
